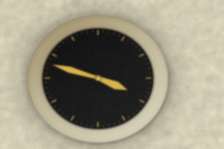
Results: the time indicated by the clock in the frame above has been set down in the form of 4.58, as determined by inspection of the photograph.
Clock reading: 3.48
